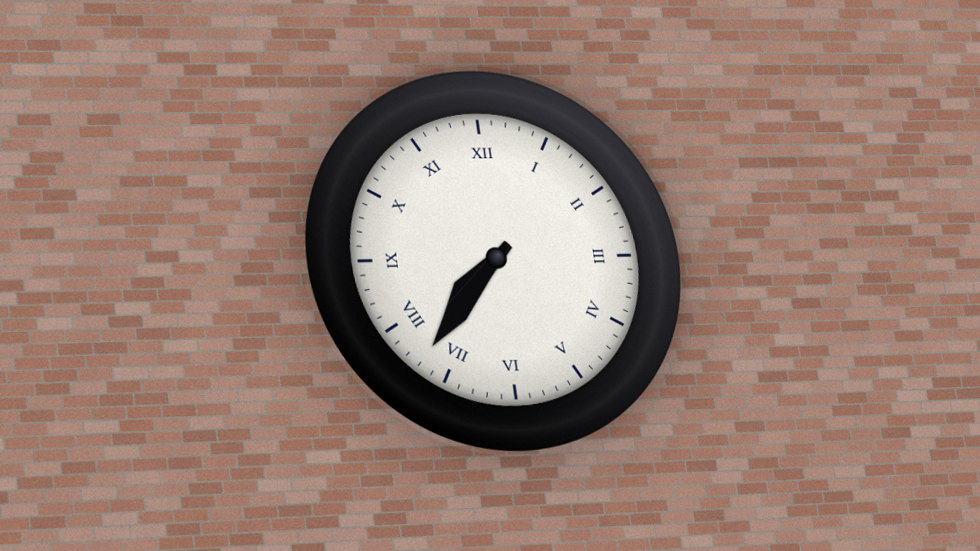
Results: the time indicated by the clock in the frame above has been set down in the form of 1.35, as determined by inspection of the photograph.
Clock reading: 7.37
